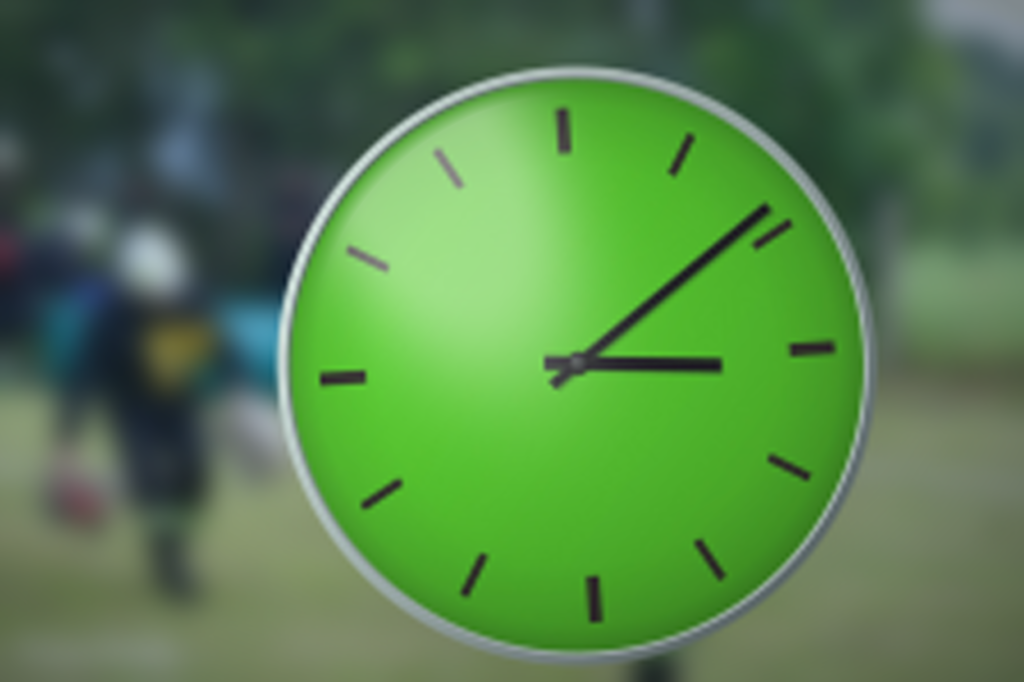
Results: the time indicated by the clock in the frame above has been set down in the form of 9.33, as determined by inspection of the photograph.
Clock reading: 3.09
